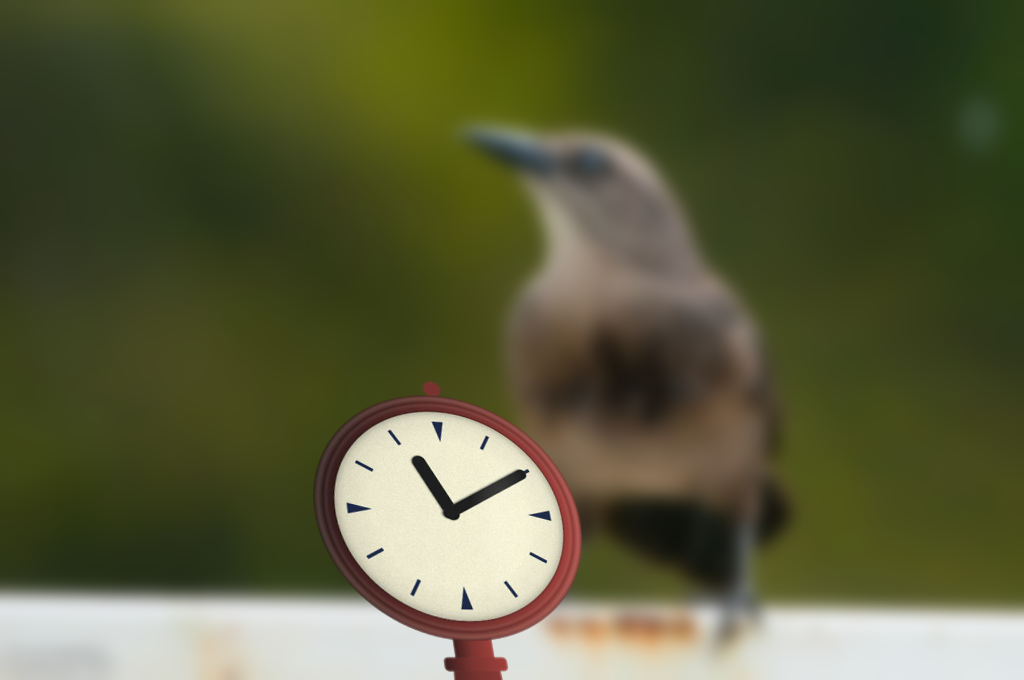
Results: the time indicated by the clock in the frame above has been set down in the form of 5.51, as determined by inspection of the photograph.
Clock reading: 11.10
